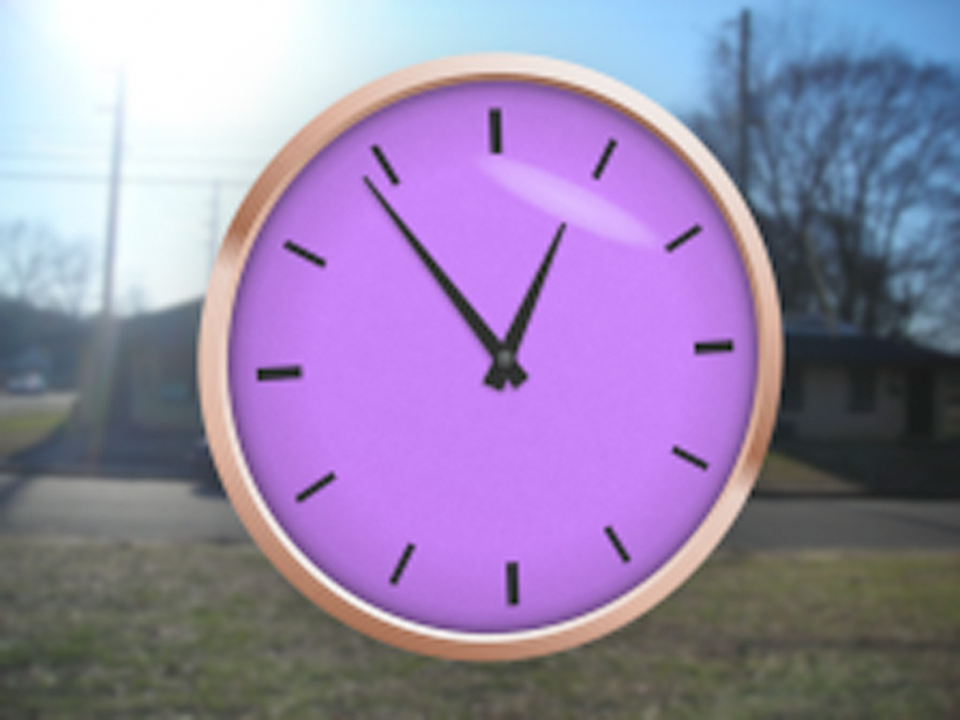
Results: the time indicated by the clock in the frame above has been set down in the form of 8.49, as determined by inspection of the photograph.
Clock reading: 12.54
